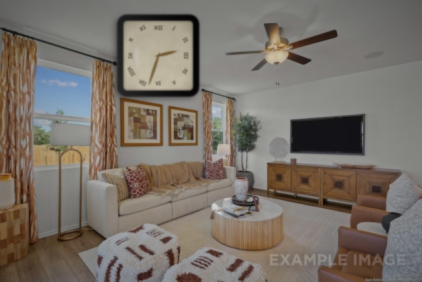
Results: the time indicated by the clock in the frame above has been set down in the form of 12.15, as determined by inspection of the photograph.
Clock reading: 2.33
